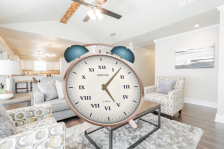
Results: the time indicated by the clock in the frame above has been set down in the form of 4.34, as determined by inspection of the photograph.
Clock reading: 5.07
